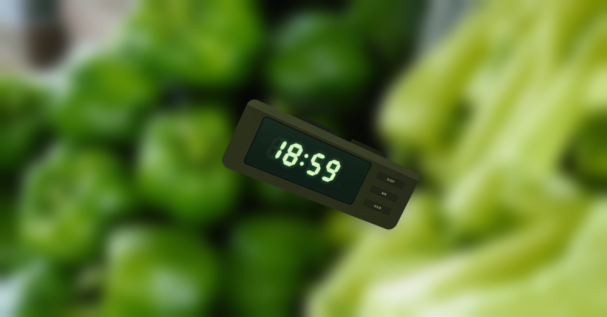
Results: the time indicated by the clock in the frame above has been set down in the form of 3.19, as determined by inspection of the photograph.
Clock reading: 18.59
